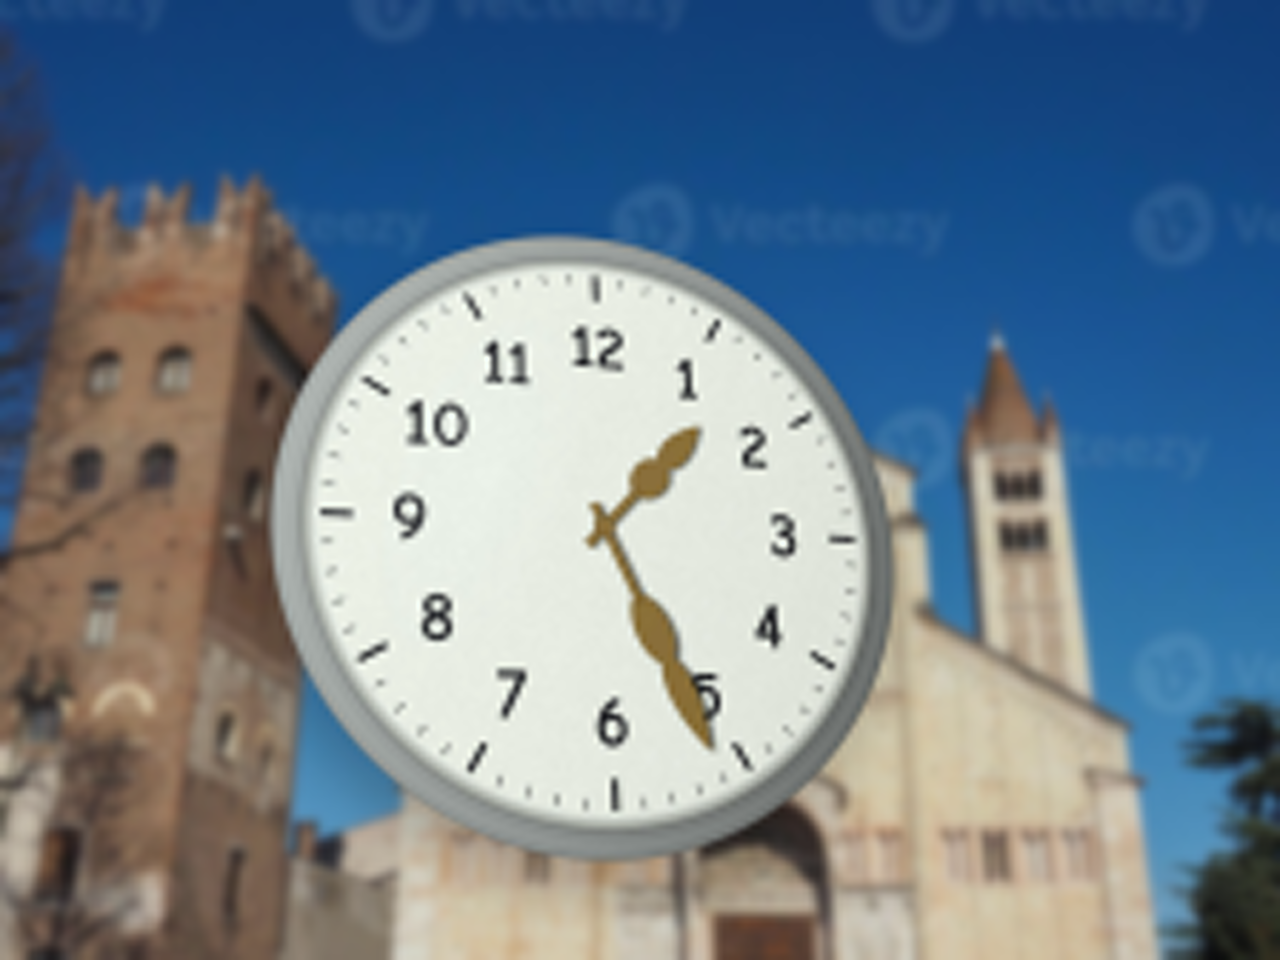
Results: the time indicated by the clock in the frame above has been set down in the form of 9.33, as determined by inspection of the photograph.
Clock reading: 1.26
